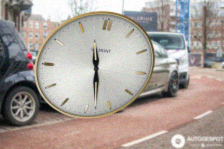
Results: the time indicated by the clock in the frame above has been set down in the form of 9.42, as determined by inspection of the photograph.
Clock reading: 11.28
